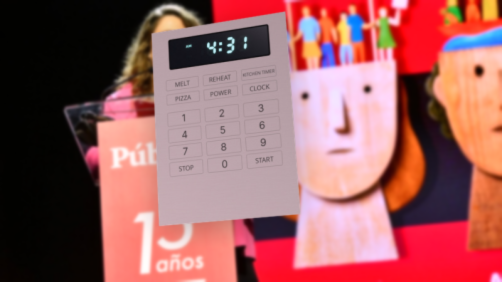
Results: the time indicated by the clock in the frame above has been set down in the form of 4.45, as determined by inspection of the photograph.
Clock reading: 4.31
